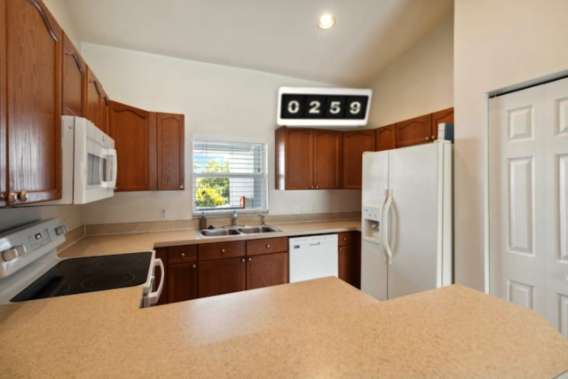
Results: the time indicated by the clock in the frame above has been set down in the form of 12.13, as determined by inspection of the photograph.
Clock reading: 2.59
